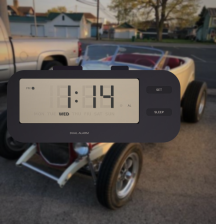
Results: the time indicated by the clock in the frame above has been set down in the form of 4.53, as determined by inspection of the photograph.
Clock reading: 1.14
